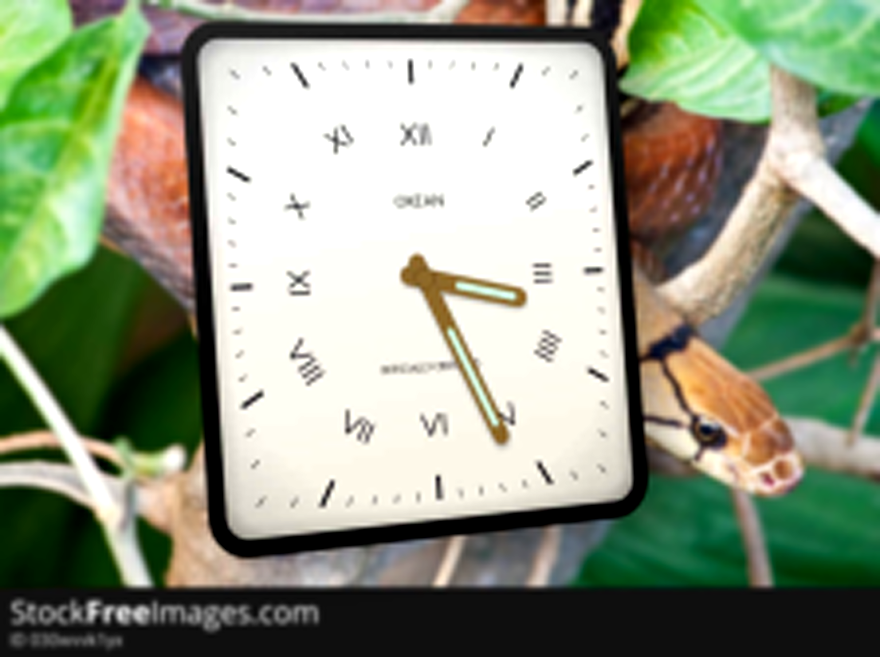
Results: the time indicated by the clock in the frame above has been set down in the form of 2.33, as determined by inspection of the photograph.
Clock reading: 3.26
